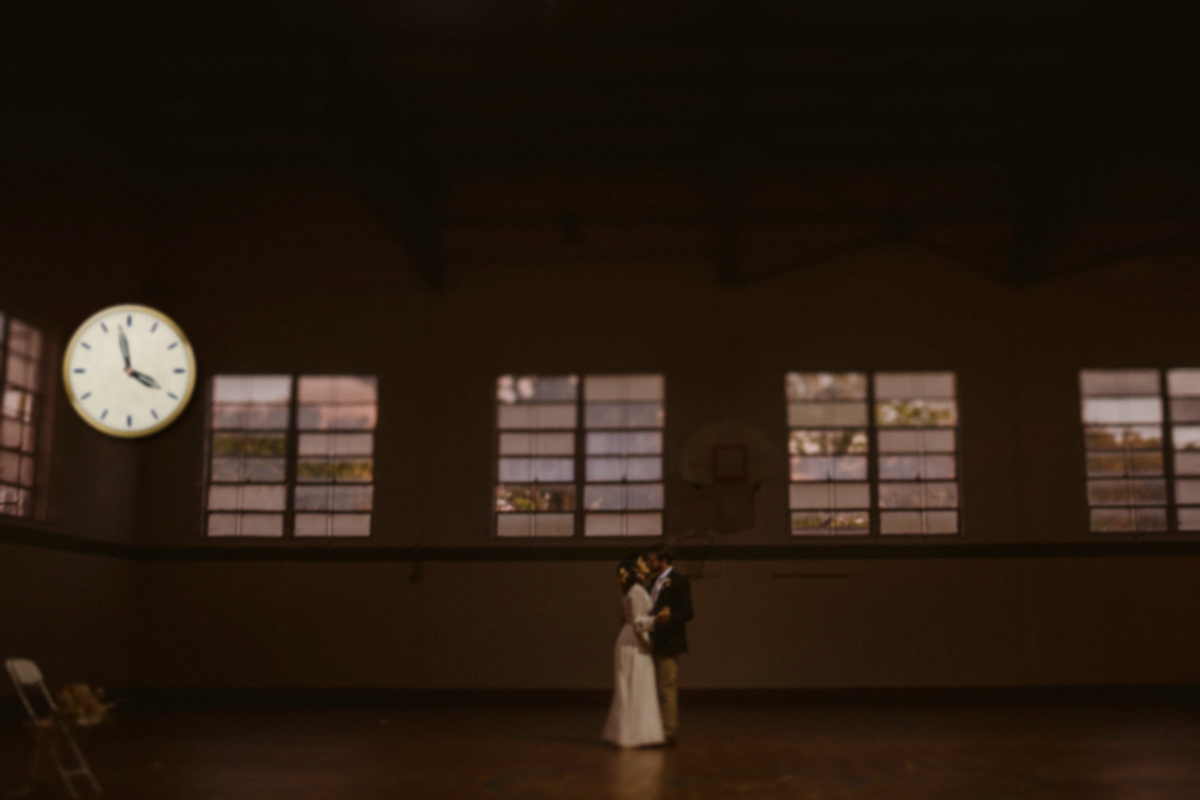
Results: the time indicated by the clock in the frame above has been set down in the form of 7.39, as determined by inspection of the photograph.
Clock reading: 3.58
